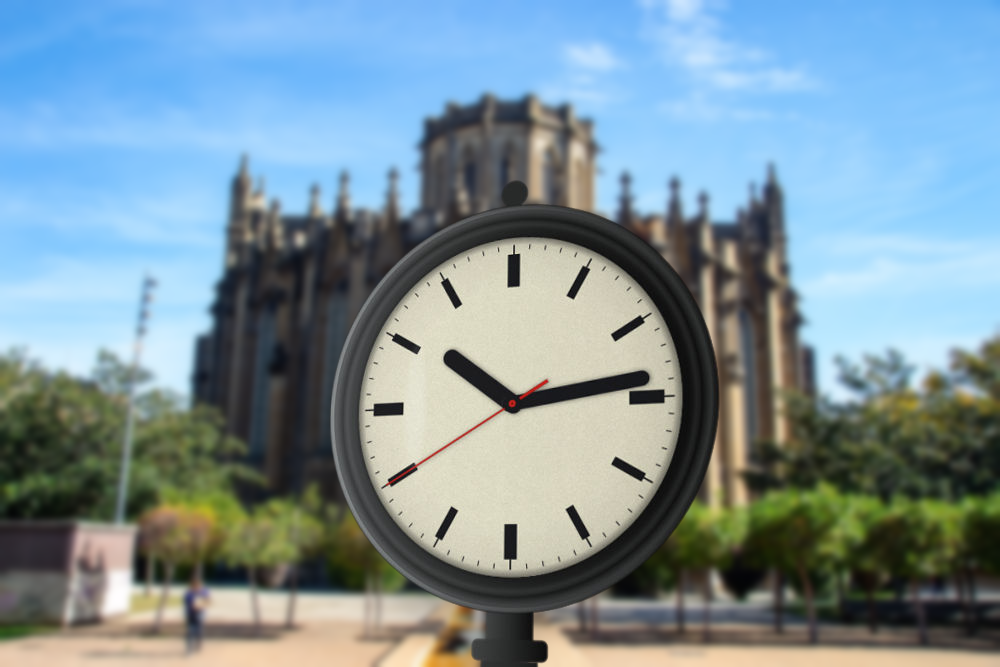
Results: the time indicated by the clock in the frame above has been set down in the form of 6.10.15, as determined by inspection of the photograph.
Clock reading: 10.13.40
